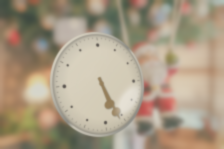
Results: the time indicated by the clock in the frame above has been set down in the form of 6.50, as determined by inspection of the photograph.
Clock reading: 5.26
